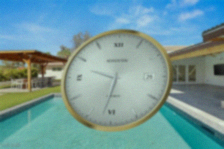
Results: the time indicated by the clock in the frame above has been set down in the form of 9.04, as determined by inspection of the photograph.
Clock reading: 9.32
